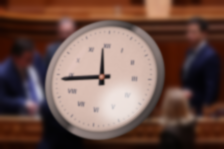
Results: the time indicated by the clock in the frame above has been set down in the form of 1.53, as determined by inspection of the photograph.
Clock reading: 11.44
